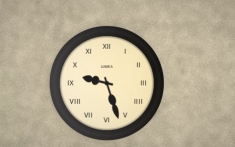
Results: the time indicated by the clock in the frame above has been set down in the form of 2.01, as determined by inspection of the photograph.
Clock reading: 9.27
